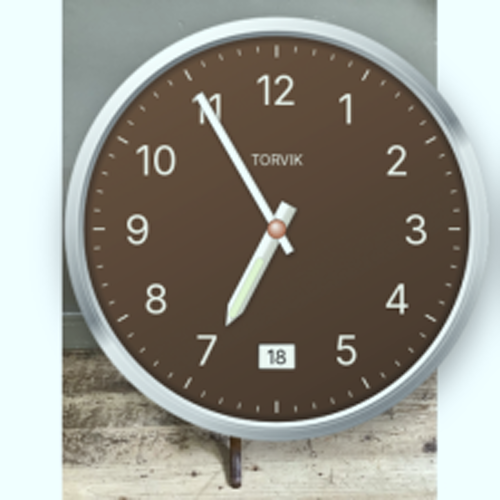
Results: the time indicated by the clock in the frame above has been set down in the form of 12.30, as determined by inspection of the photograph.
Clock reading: 6.55
